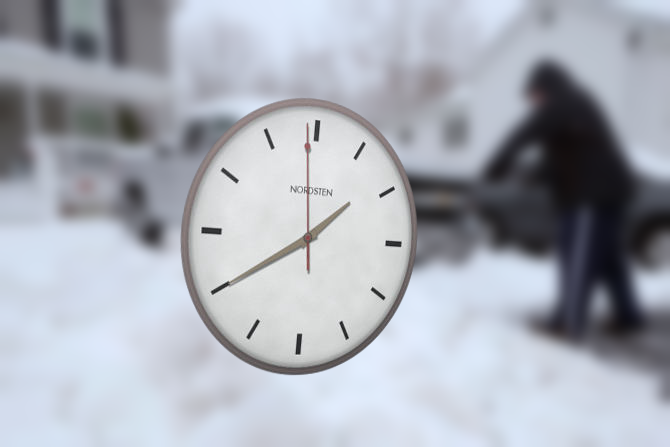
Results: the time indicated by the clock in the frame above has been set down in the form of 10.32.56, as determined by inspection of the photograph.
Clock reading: 1.39.59
